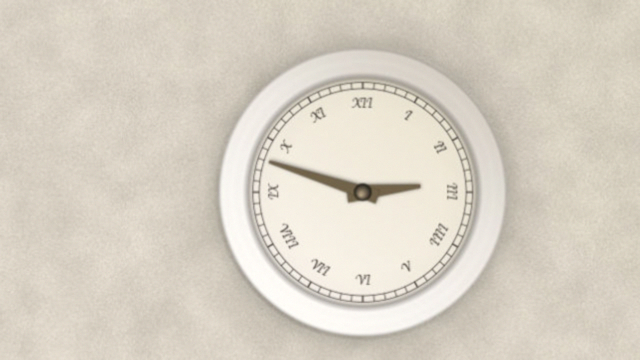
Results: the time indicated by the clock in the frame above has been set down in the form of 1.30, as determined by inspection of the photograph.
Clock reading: 2.48
